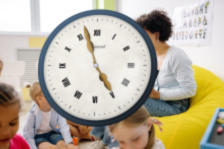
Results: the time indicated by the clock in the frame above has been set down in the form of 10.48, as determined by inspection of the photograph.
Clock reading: 4.57
